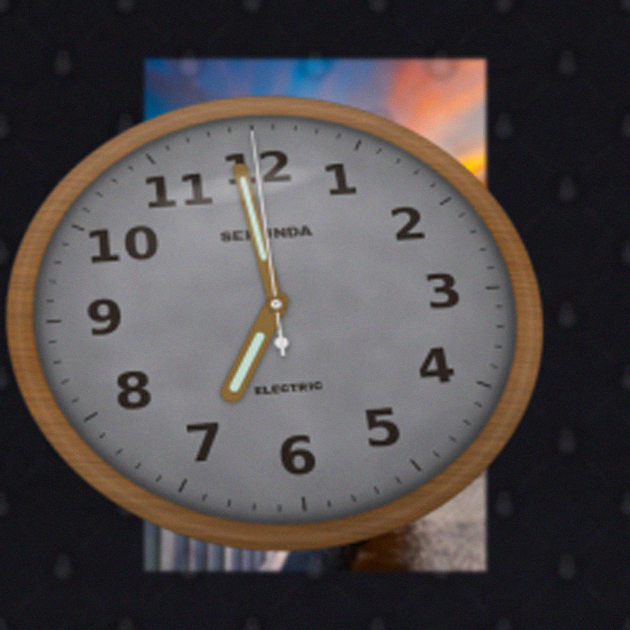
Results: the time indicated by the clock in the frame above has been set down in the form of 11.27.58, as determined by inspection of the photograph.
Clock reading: 6.59.00
